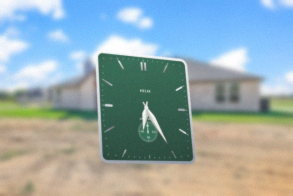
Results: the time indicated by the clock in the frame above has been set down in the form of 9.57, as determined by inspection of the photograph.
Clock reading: 6.25
